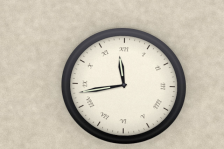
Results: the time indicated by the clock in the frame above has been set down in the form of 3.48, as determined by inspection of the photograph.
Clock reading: 11.43
